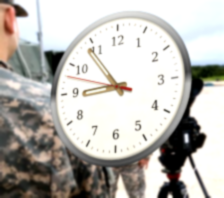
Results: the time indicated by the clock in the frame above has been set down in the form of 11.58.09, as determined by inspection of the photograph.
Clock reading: 8.53.48
